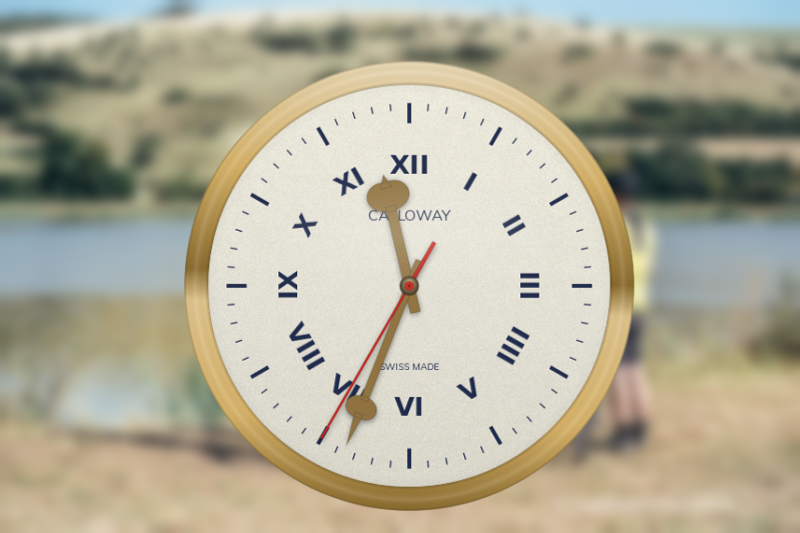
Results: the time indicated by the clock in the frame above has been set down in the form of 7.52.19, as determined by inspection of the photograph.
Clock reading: 11.33.35
